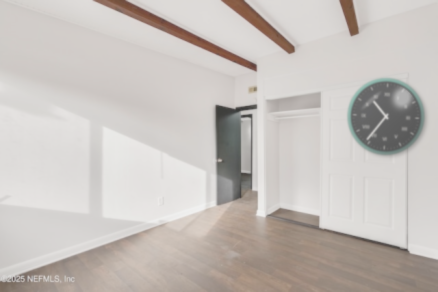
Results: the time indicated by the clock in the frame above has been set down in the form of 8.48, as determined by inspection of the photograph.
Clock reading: 10.36
